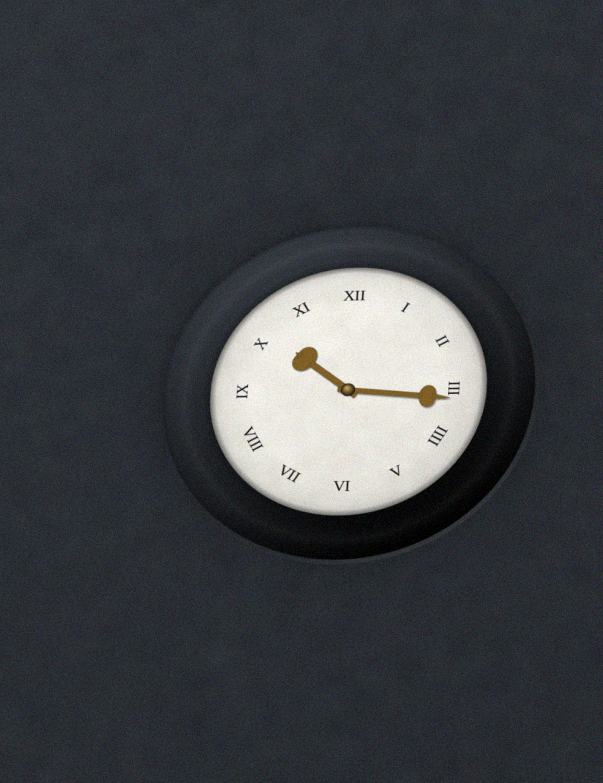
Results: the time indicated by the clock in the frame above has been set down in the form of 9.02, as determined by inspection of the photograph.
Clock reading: 10.16
